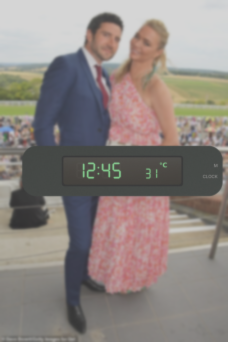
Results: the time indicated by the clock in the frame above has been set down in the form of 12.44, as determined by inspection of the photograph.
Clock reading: 12.45
